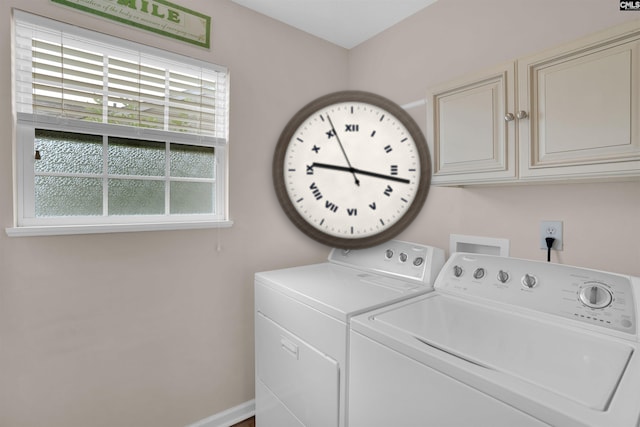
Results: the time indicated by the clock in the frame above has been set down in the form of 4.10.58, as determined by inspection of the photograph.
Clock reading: 9.16.56
